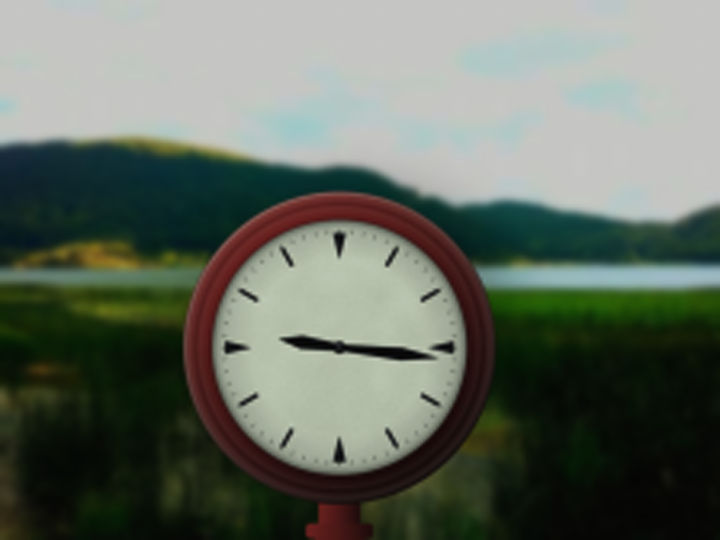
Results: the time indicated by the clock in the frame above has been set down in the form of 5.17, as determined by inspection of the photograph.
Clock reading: 9.16
